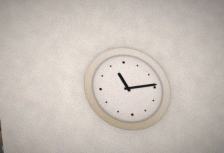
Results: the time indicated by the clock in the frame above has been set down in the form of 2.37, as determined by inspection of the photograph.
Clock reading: 11.14
